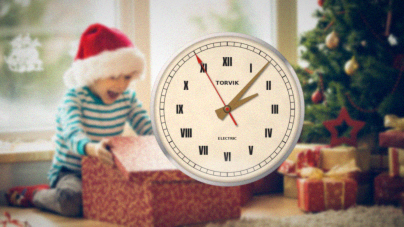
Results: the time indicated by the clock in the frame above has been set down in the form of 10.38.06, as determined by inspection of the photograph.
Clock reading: 2.06.55
